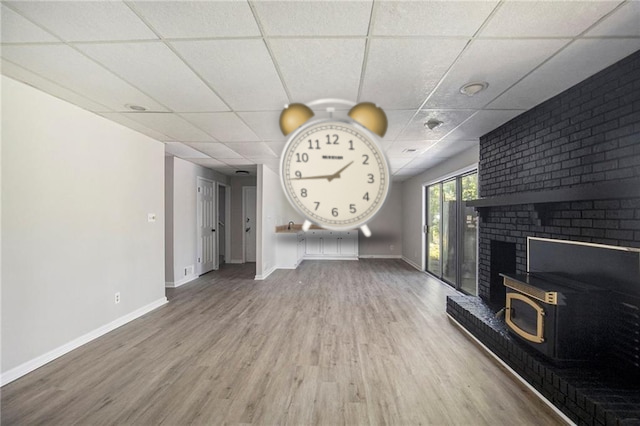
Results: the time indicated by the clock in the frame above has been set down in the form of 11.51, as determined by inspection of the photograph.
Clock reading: 1.44
